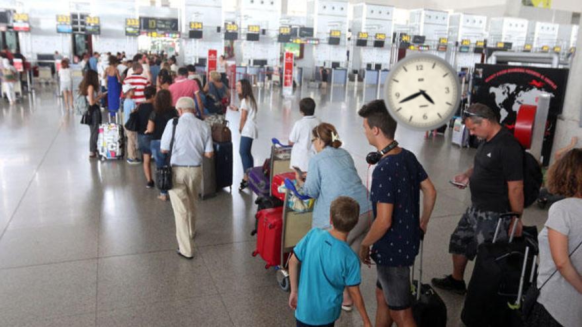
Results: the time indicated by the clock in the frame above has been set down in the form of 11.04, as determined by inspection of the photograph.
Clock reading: 4.42
